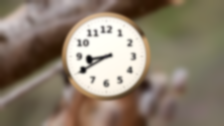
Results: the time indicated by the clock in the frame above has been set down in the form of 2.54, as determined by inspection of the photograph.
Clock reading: 8.40
